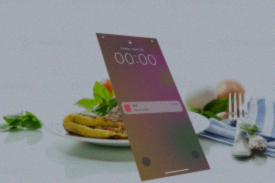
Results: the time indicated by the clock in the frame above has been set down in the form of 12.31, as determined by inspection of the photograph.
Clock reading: 0.00
